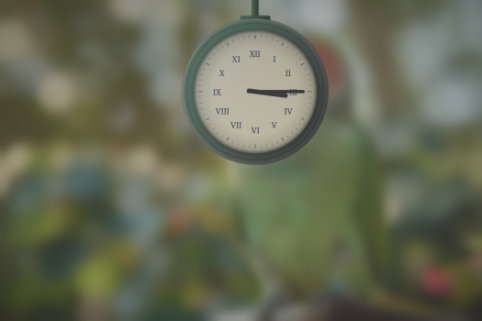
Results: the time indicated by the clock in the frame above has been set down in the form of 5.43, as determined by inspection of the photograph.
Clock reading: 3.15
